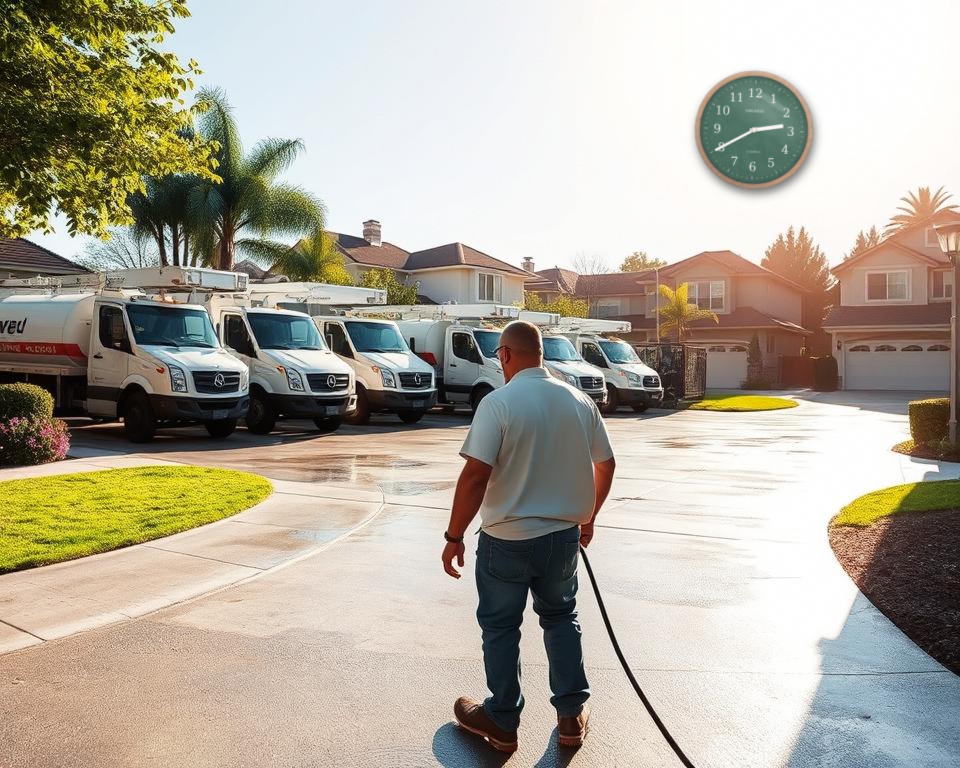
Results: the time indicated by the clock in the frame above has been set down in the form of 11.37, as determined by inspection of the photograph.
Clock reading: 2.40
